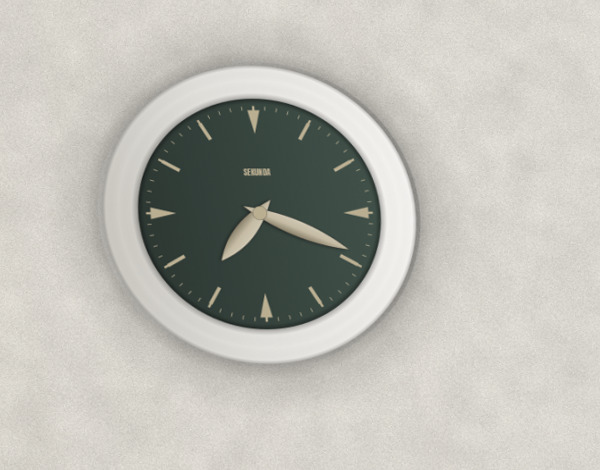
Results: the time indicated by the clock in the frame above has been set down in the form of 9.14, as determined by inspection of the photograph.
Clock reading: 7.19
